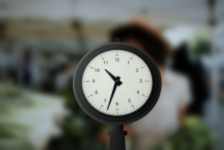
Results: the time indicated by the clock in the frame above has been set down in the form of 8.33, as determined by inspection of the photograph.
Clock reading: 10.33
